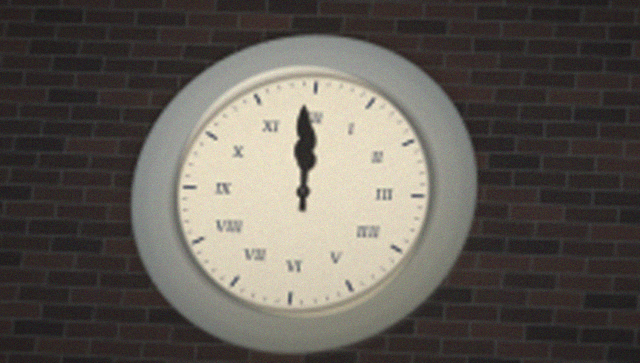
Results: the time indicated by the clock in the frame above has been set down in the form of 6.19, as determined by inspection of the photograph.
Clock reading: 11.59
